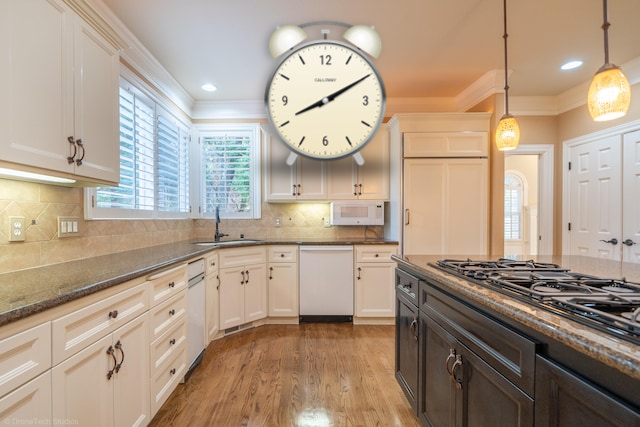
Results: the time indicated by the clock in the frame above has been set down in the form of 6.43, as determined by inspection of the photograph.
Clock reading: 8.10
